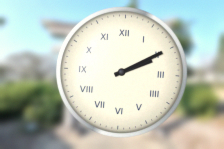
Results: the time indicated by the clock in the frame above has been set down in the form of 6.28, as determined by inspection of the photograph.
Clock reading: 2.10
